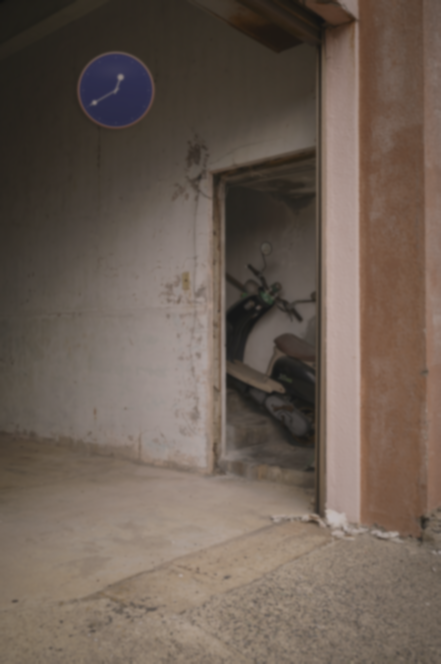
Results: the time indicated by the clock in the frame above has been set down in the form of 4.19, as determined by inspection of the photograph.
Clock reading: 12.40
